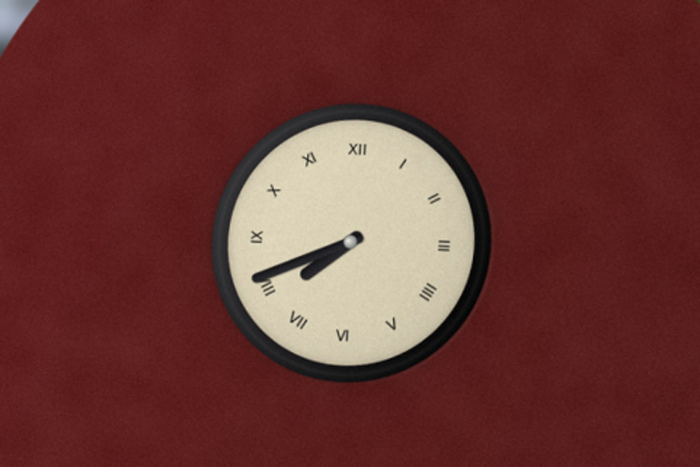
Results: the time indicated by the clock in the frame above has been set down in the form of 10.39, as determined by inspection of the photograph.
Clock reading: 7.41
